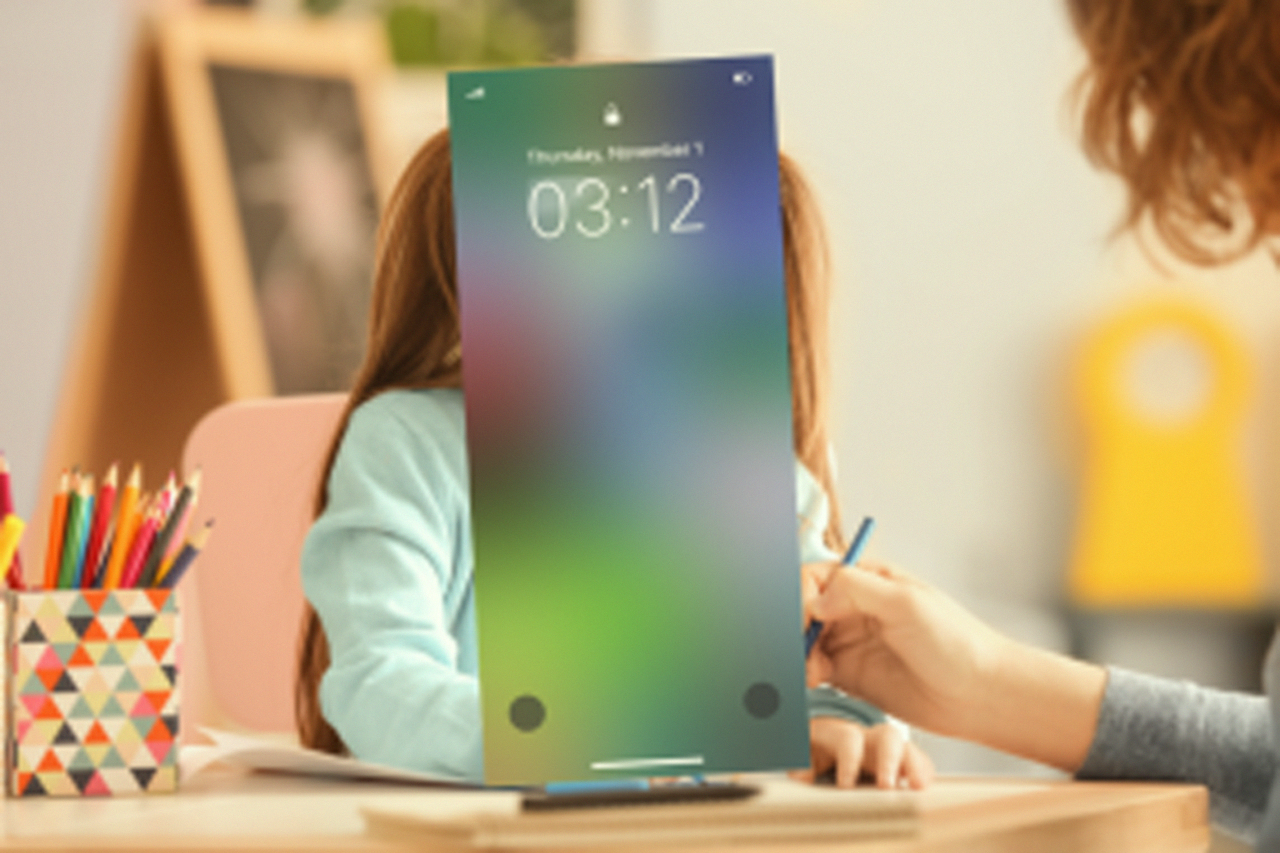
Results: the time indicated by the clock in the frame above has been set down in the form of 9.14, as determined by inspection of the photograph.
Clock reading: 3.12
